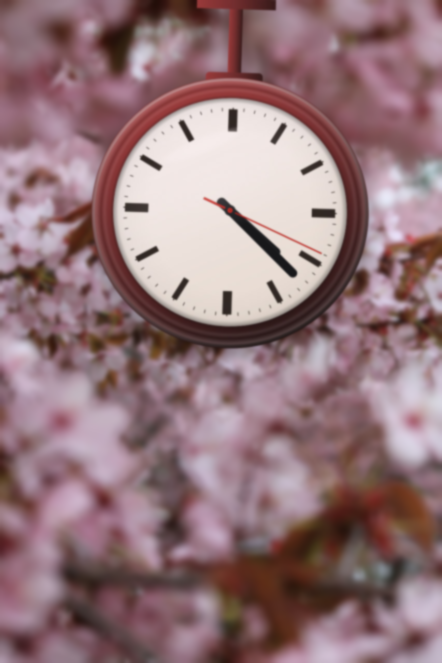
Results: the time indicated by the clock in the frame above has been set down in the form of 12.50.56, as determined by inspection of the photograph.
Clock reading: 4.22.19
